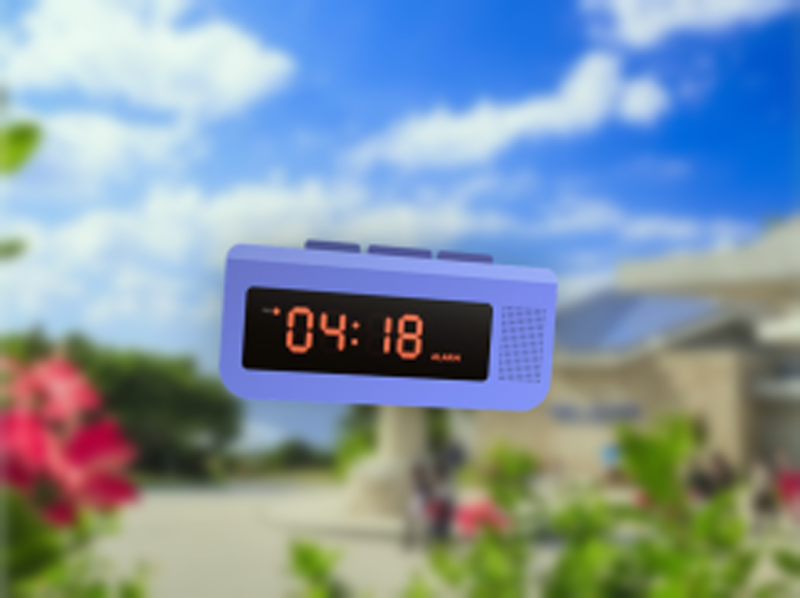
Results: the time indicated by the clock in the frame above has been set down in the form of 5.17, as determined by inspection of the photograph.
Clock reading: 4.18
